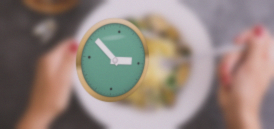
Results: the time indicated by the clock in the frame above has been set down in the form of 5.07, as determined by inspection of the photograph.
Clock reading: 2.51
